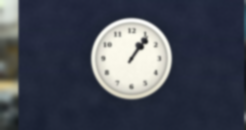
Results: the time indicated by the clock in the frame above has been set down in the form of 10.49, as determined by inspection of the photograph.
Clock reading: 1.06
